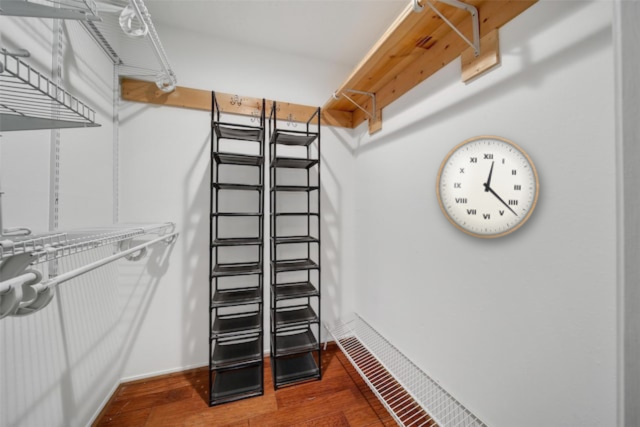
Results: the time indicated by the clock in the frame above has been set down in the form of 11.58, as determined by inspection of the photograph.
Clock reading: 12.22
